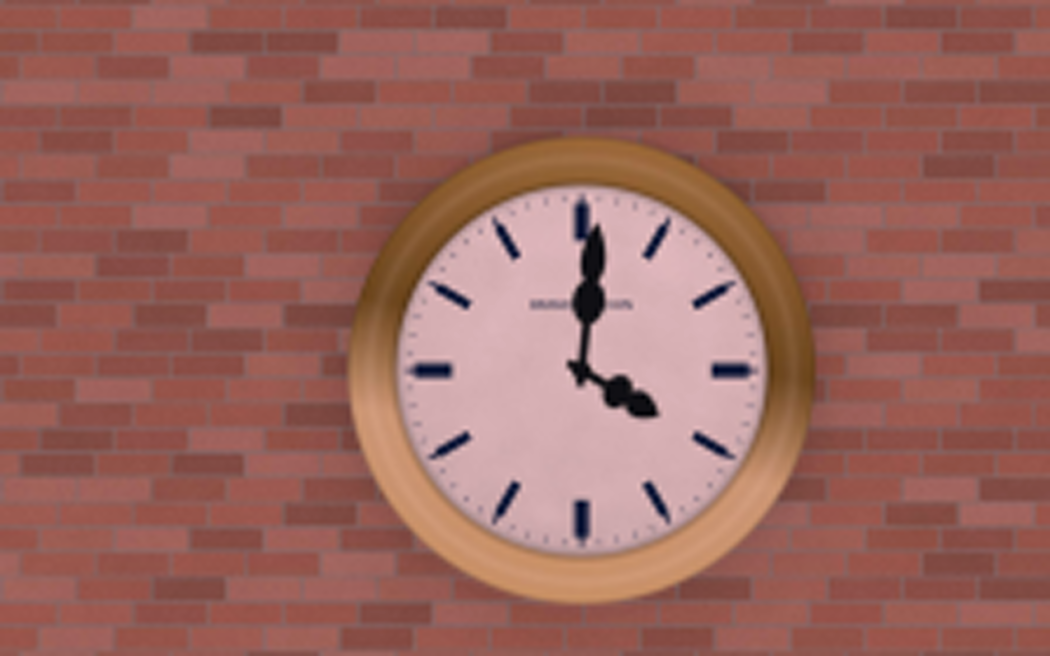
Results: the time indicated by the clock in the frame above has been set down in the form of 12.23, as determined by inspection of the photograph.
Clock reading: 4.01
